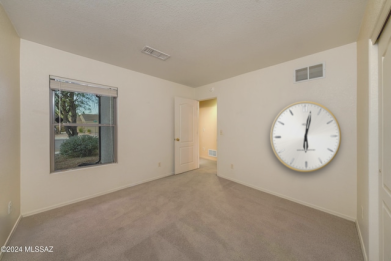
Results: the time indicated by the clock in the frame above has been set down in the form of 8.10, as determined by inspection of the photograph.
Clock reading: 6.02
